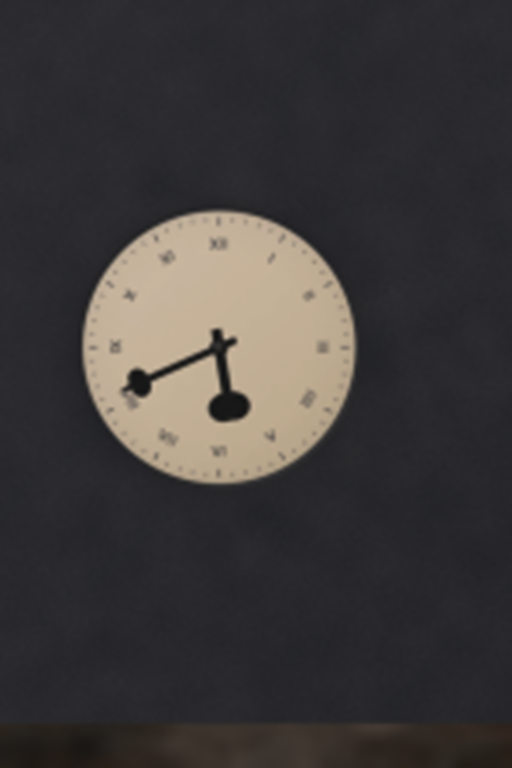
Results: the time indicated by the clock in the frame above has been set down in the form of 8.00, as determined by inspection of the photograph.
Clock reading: 5.41
